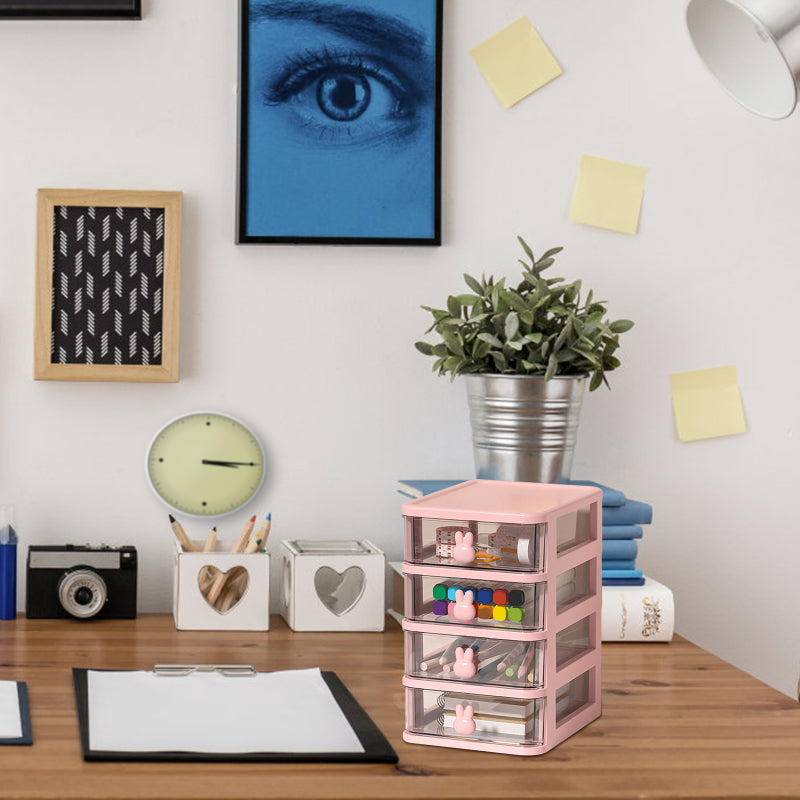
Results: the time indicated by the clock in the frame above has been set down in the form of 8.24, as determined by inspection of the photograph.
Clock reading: 3.15
